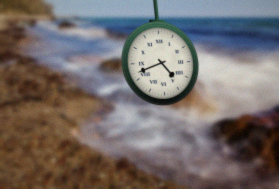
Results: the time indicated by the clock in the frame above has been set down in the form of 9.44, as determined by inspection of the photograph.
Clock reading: 4.42
